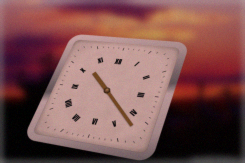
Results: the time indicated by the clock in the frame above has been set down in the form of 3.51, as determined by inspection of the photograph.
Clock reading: 10.22
